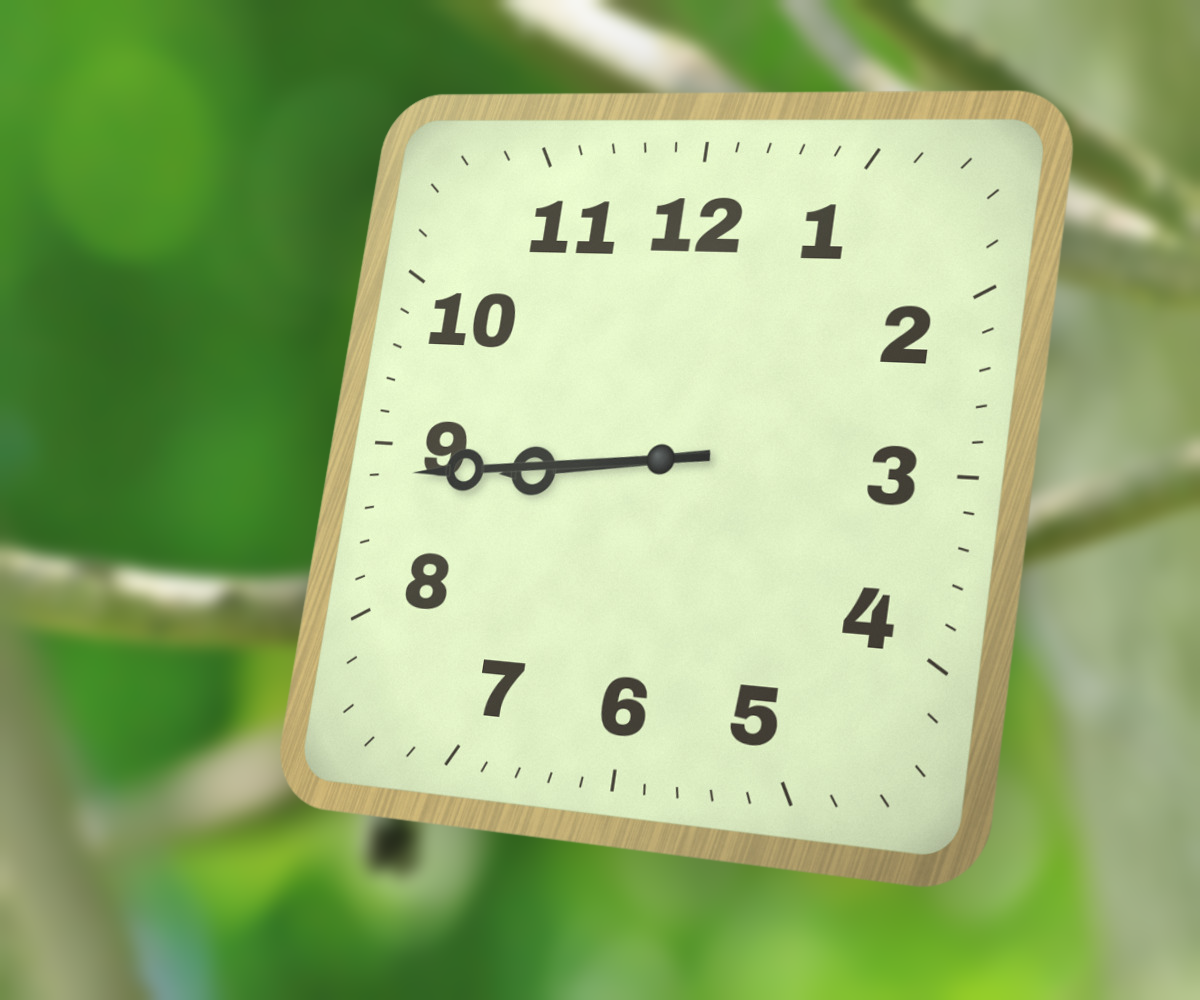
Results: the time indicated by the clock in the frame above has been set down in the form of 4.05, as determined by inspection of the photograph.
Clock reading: 8.44
